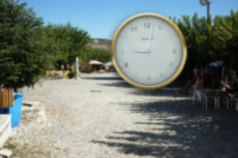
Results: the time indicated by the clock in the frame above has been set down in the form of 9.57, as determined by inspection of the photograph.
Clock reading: 9.02
